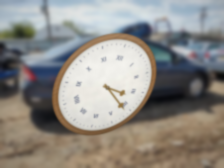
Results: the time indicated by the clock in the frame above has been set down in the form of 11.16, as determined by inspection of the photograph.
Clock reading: 3.21
